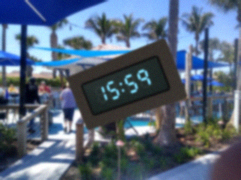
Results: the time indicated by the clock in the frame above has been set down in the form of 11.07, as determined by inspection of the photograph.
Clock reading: 15.59
